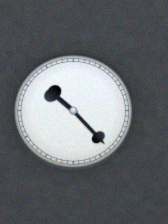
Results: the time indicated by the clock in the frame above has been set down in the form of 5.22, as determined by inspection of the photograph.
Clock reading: 10.23
